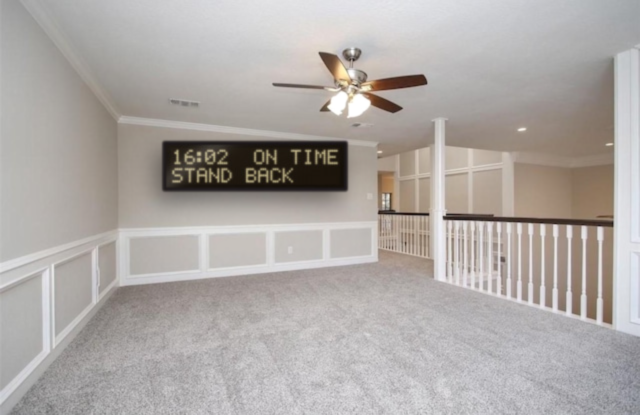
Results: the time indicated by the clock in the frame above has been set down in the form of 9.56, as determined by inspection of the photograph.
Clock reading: 16.02
